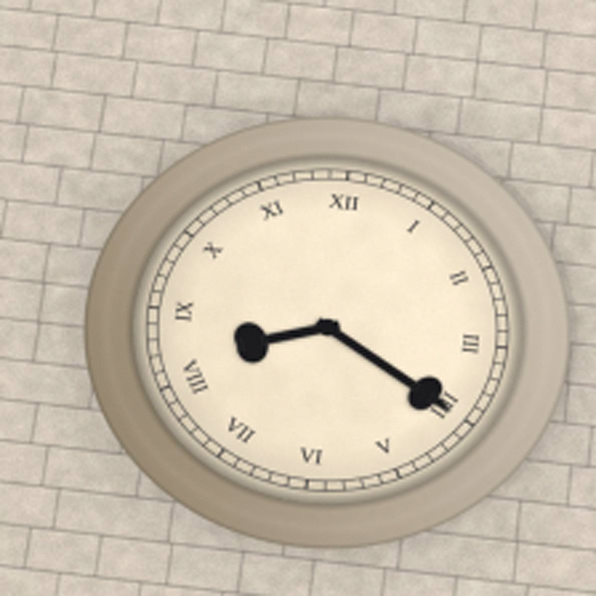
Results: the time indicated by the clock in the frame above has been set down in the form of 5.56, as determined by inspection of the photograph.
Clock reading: 8.20
